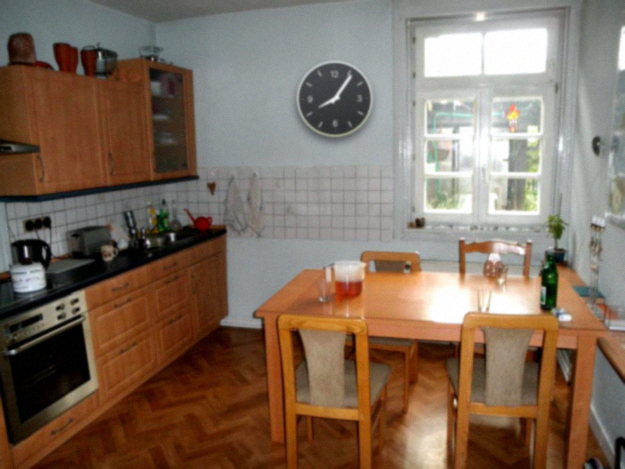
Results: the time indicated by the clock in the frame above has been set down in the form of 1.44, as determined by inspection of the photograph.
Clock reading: 8.06
